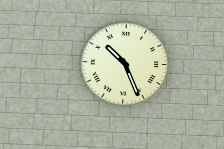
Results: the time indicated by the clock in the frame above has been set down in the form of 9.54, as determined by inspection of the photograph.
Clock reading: 10.26
